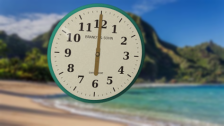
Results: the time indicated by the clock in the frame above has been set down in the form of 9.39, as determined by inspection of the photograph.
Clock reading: 6.00
